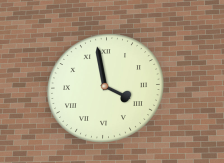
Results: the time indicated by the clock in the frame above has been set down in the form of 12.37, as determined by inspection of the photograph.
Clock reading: 3.58
